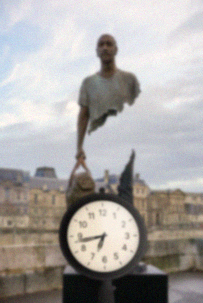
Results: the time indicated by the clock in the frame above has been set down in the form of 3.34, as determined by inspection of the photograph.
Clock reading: 6.43
